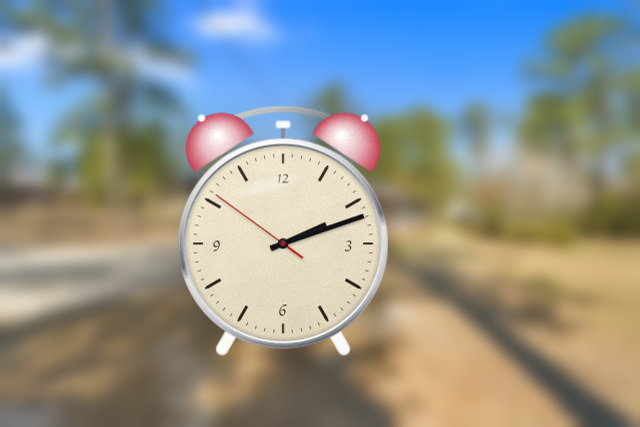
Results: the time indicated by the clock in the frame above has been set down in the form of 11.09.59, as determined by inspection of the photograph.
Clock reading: 2.11.51
